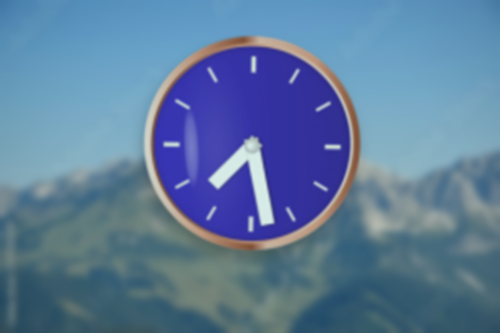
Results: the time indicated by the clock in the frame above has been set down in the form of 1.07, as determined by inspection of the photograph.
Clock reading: 7.28
